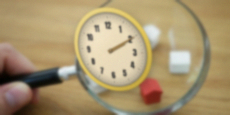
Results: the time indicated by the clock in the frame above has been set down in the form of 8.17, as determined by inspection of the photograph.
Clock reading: 2.10
